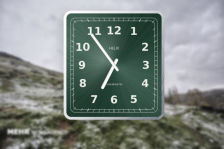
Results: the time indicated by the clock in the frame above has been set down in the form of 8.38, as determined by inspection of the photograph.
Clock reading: 6.54
